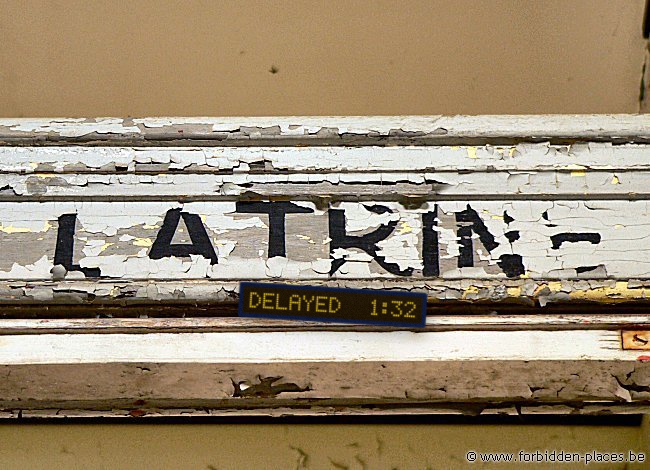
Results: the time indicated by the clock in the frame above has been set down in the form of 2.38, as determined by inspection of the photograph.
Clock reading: 1.32
